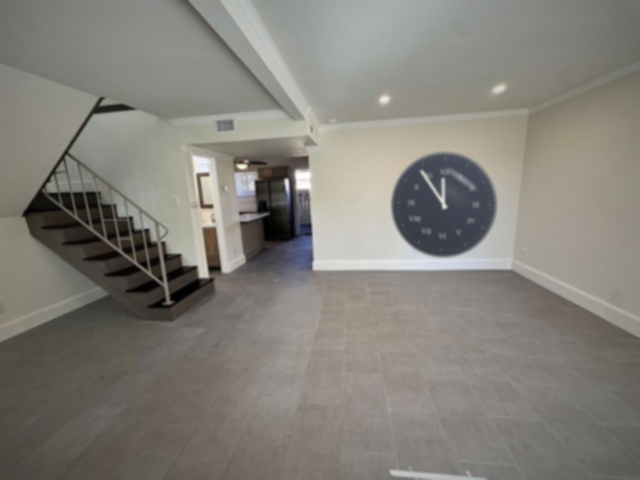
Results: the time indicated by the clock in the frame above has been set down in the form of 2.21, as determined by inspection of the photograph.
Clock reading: 11.54
